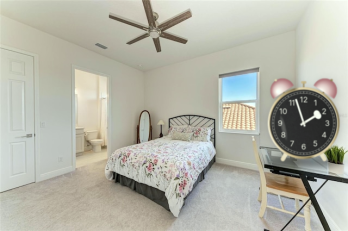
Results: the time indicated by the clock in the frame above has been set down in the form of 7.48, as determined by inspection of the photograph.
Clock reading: 1.57
